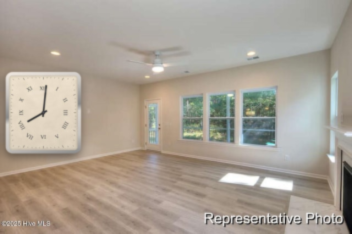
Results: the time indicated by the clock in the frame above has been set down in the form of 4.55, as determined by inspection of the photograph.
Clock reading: 8.01
